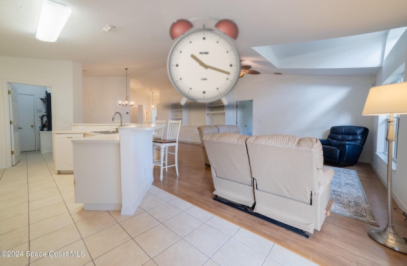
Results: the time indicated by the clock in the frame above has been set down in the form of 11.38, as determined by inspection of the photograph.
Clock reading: 10.18
